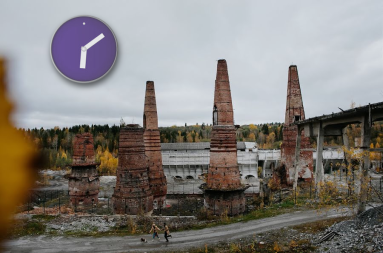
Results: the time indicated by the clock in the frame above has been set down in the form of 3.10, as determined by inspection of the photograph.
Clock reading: 6.09
